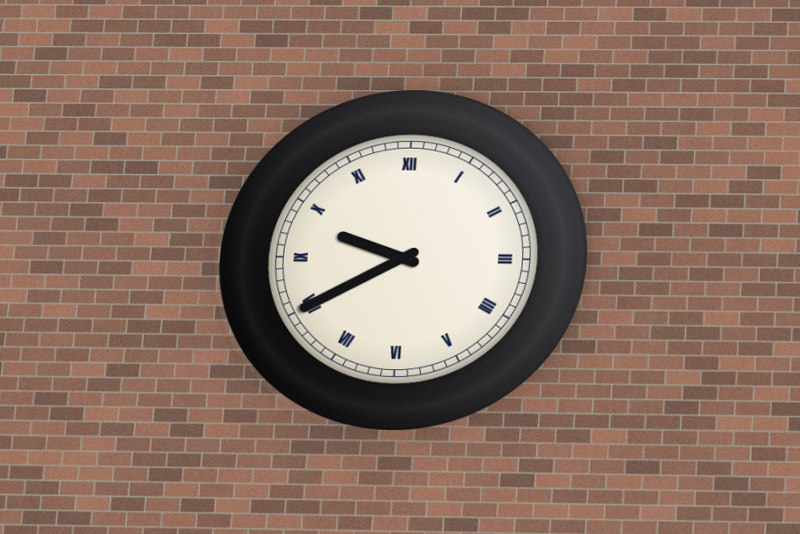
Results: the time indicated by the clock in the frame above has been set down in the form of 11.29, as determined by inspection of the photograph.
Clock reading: 9.40
